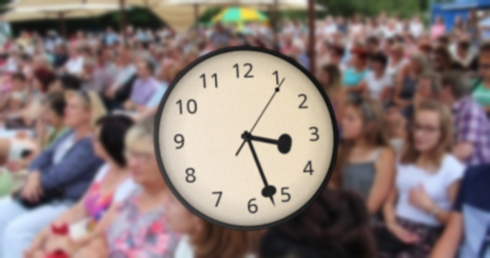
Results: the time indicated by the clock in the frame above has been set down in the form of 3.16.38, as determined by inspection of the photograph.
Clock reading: 3.27.06
